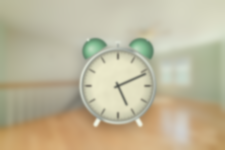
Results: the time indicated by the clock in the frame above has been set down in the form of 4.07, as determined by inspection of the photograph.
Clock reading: 5.11
